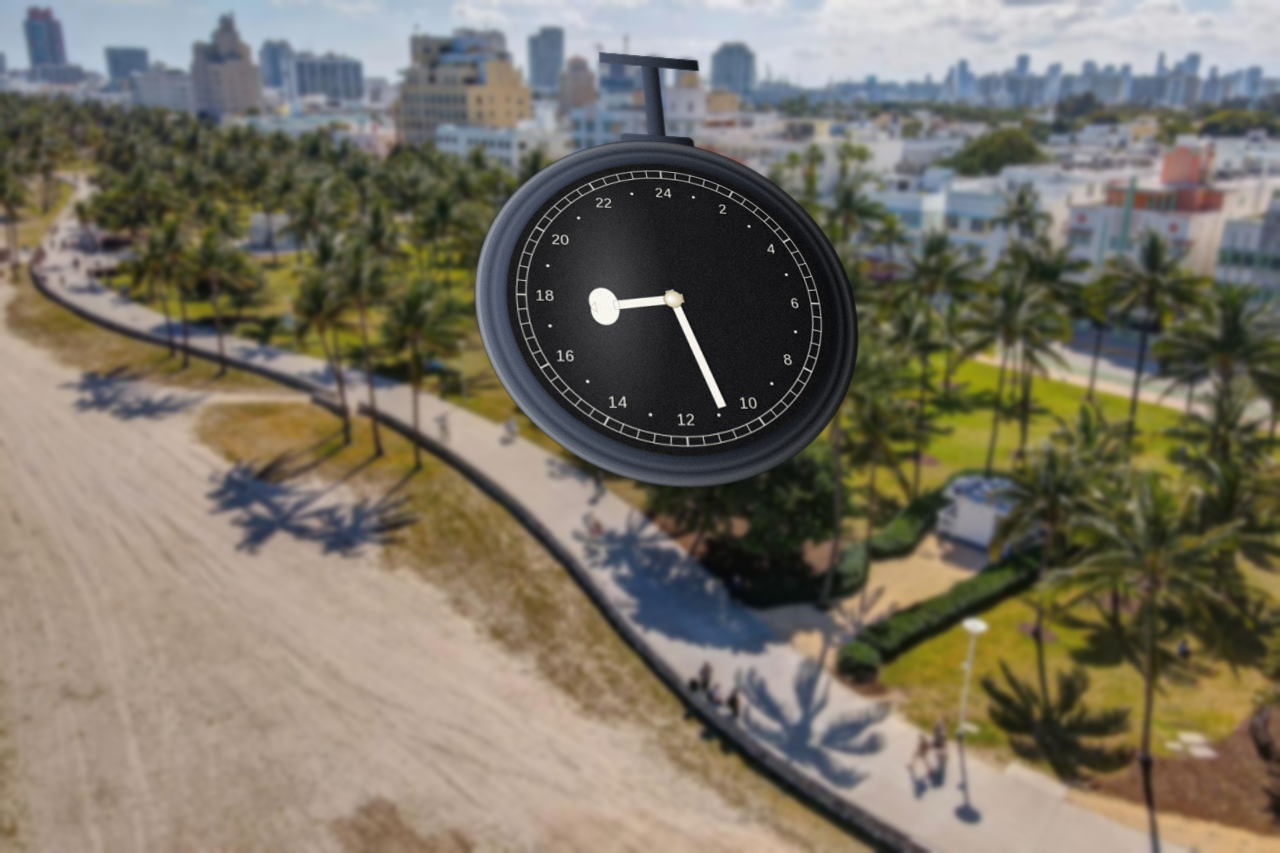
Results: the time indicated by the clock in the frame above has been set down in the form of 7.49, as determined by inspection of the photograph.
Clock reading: 17.27
